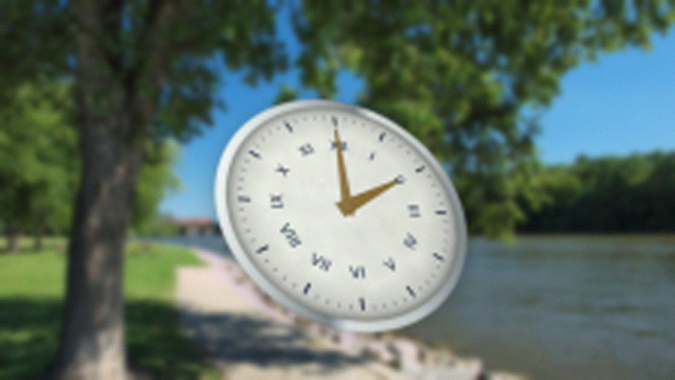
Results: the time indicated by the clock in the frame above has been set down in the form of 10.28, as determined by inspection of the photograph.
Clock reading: 2.00
